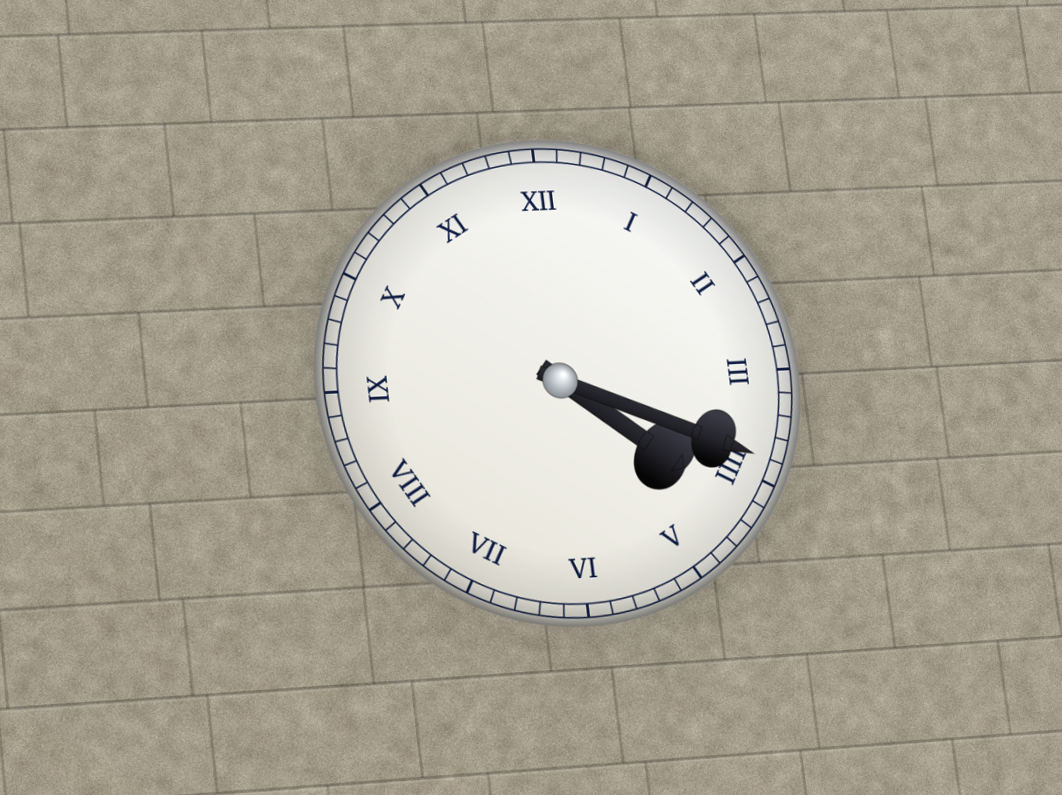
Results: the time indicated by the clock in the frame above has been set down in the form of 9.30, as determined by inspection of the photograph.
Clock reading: 4.19
